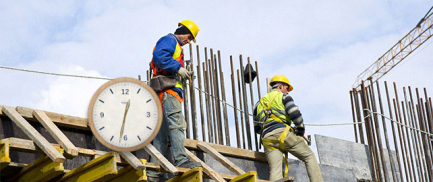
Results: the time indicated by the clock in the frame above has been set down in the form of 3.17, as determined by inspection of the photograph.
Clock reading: 12.32
